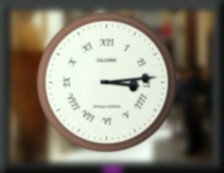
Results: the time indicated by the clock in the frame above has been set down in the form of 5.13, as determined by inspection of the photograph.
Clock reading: 3.14
